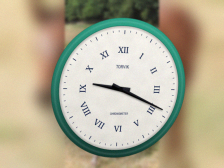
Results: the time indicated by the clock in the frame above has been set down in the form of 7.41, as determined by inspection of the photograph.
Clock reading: 9.19
